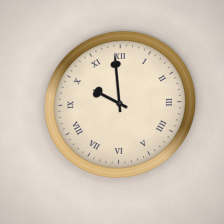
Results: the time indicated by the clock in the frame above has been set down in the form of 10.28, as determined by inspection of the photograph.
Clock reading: 9.59
